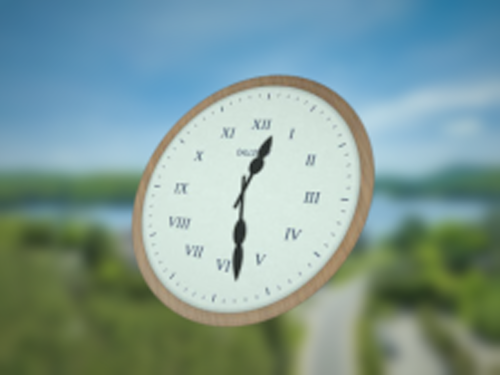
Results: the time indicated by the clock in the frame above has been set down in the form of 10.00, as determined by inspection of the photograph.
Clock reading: 12.28
